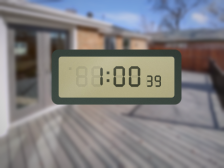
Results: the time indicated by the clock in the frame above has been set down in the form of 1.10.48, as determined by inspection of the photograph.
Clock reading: 1.00.39
